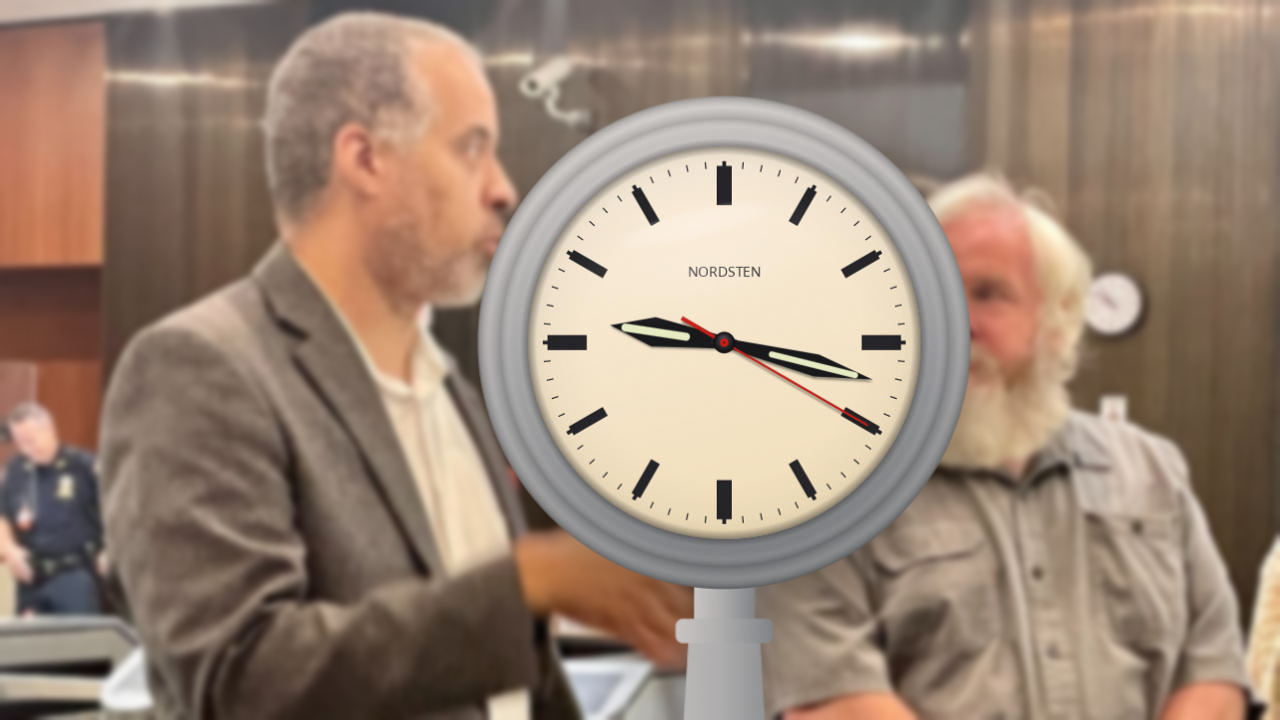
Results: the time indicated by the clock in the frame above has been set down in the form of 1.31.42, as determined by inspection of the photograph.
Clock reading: 9.17.20
